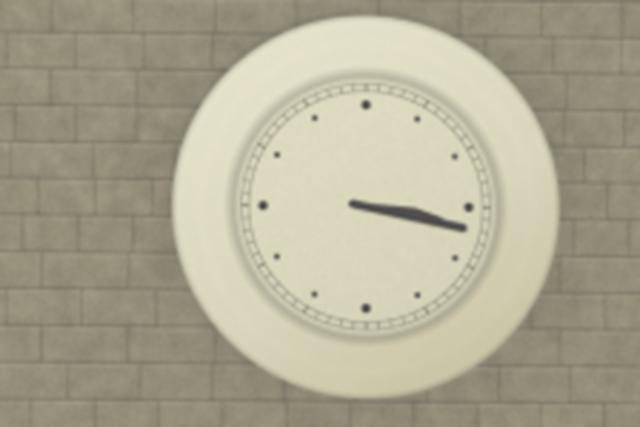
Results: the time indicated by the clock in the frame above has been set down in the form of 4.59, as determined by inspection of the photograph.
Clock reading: 3.17
